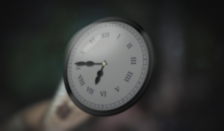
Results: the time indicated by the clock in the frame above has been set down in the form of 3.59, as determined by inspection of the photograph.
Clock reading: 6.46
